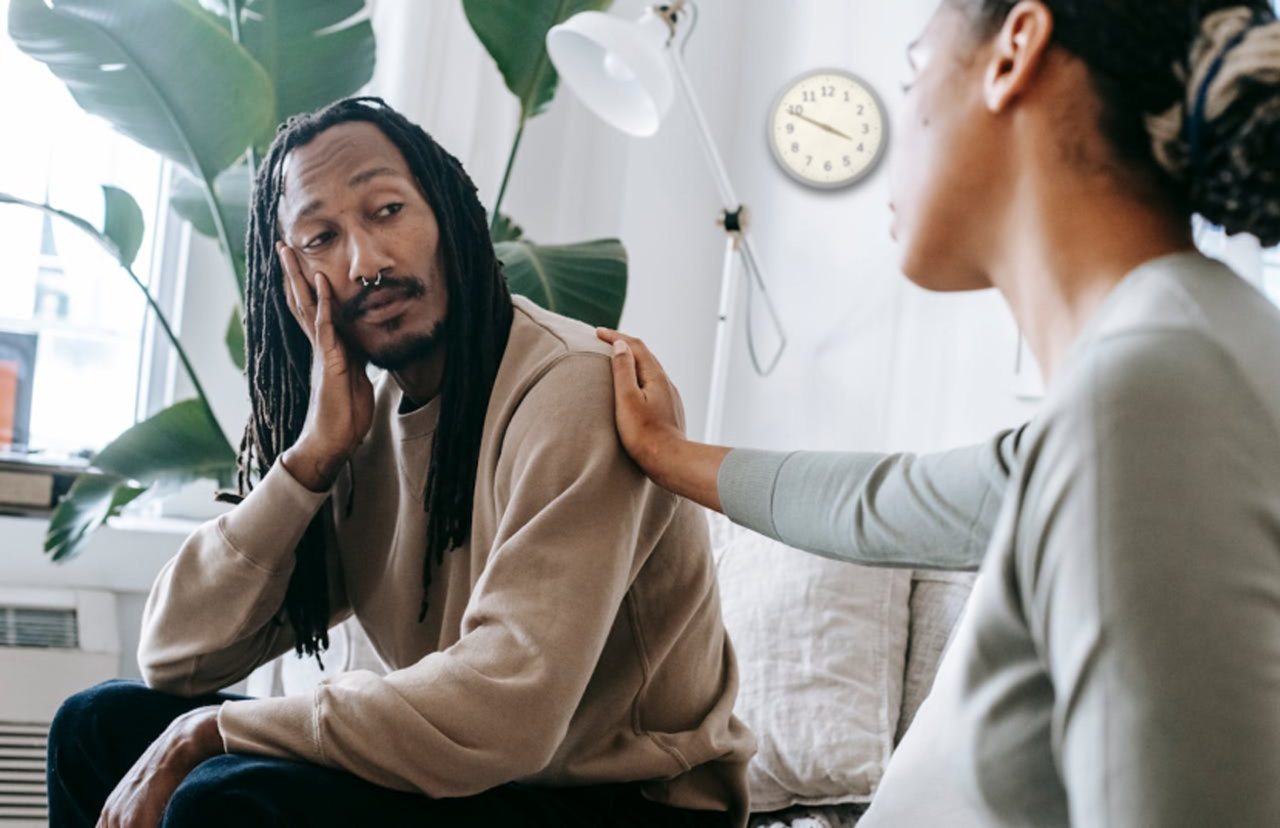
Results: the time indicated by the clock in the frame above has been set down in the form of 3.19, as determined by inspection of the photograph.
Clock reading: 3.49
